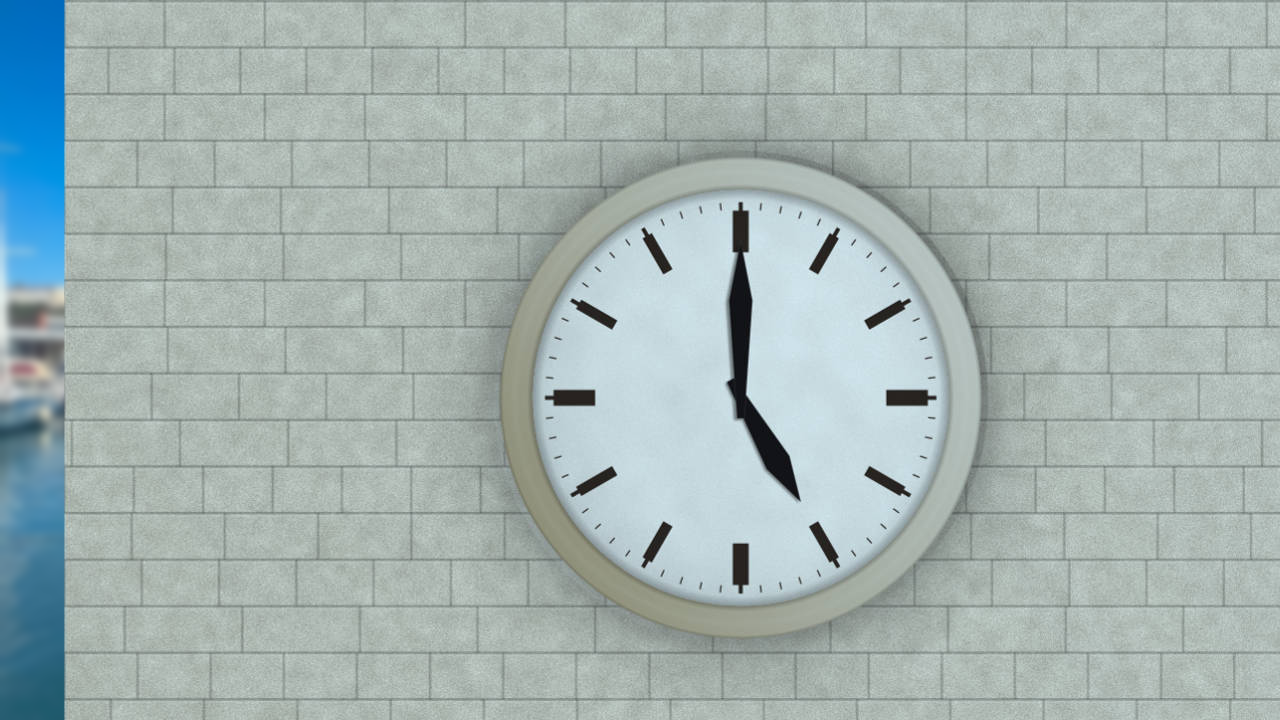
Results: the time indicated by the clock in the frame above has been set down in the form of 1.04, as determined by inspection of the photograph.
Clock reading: 5.00
